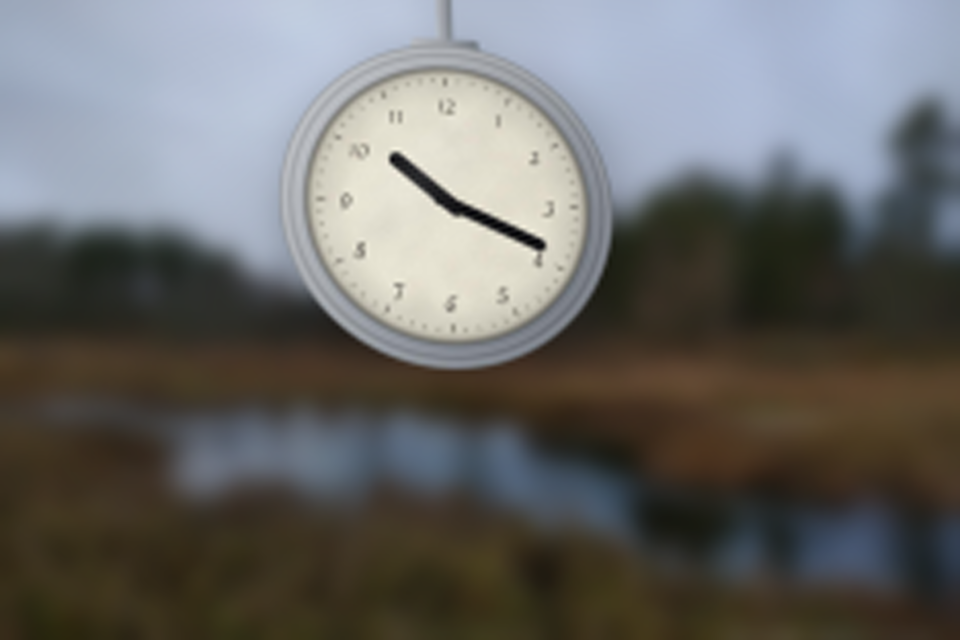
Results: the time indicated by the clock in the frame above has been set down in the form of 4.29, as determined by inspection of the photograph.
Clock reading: 10.19
